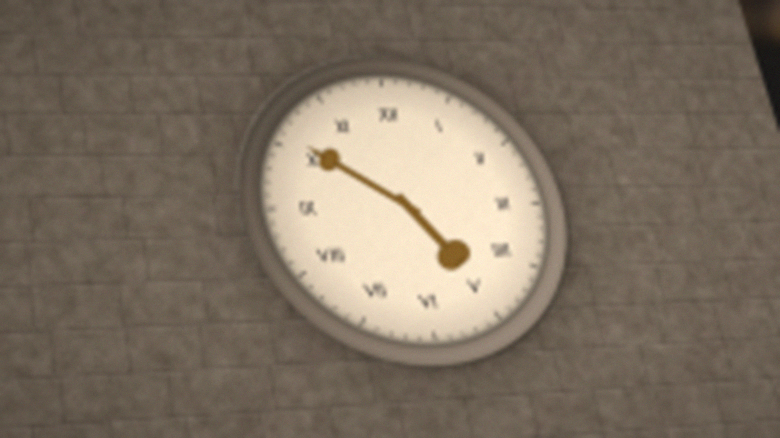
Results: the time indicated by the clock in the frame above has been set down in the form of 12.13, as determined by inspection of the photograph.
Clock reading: 4.51
